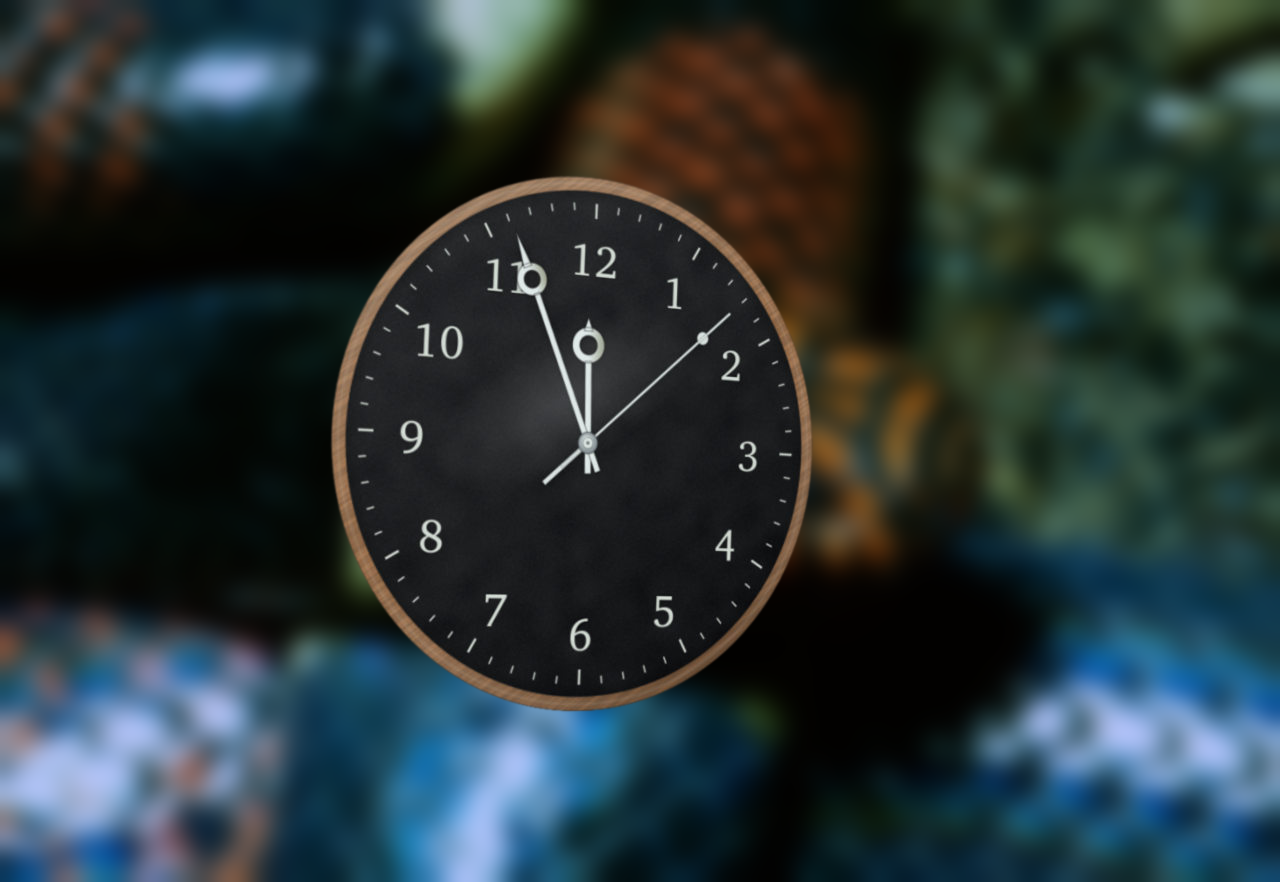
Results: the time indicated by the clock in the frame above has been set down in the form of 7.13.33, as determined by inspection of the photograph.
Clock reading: 11.56.08
